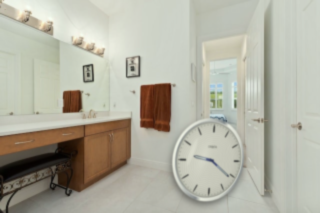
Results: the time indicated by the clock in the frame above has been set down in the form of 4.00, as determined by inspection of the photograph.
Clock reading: 9.21
